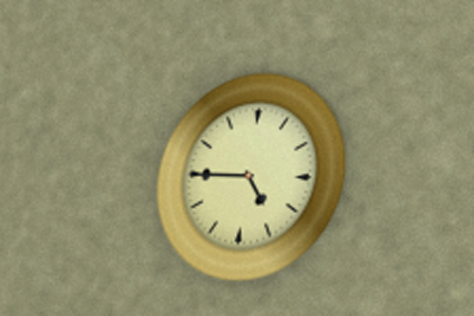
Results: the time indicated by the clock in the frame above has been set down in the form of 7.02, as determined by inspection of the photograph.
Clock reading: 4.45
